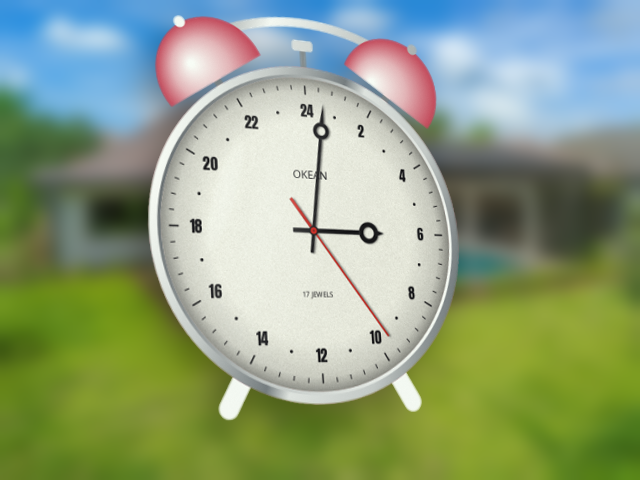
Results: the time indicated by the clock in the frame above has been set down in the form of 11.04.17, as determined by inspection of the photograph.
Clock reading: 6.01.24
